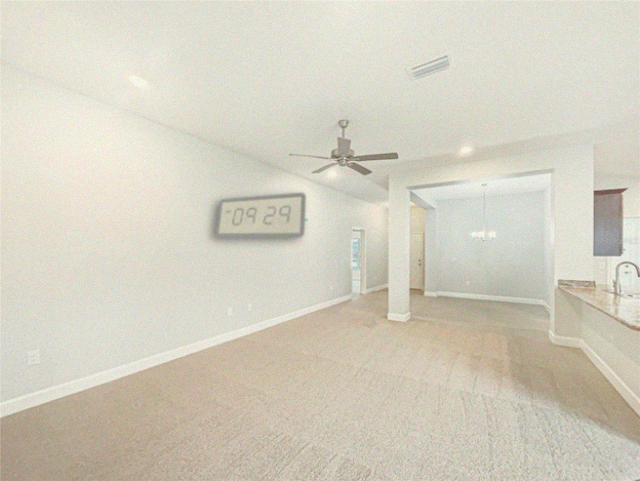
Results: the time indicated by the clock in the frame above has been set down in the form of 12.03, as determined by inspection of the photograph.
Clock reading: 9.29
